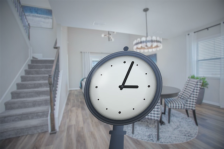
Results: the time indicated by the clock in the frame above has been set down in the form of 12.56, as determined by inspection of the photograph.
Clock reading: 3.03
